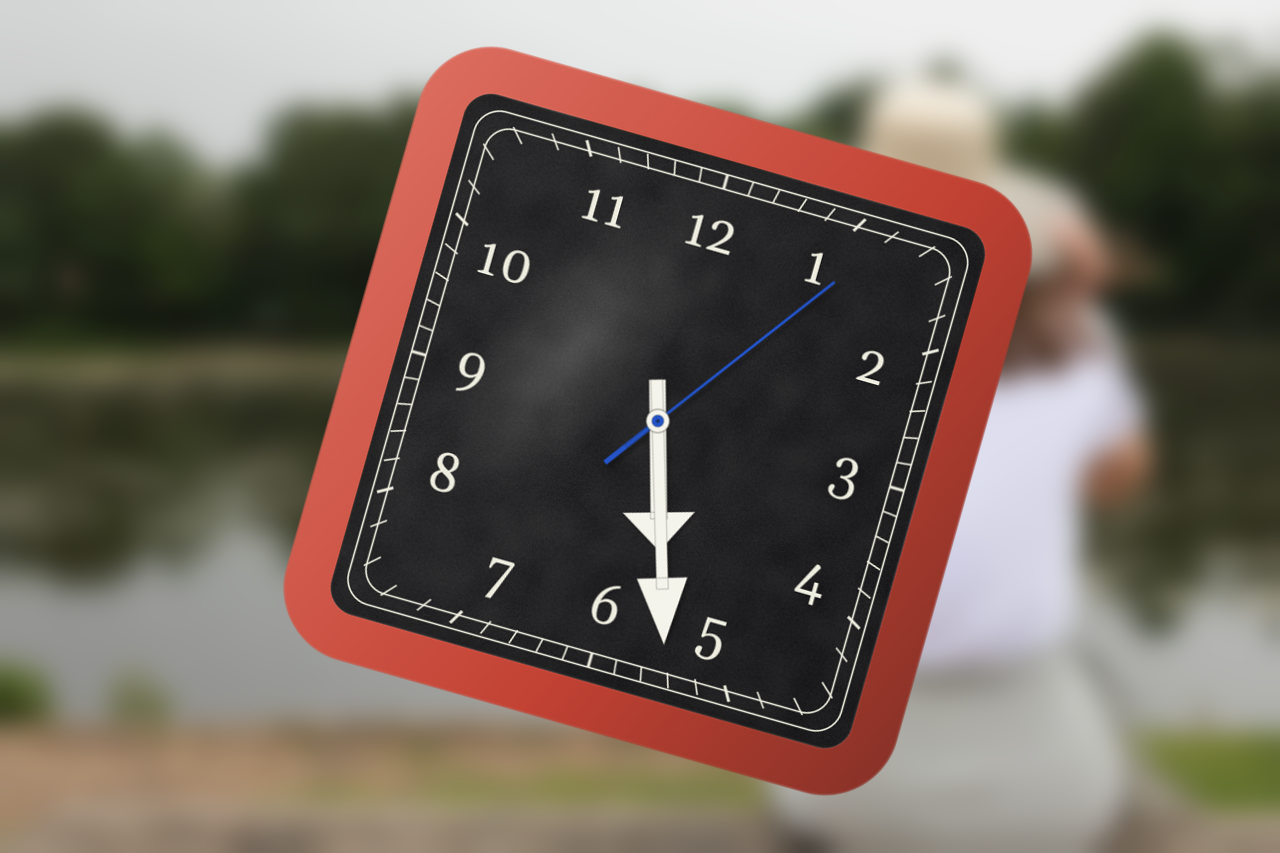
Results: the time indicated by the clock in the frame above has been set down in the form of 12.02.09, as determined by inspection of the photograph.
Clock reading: 5.27.06
